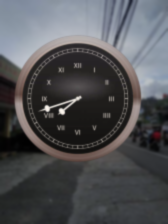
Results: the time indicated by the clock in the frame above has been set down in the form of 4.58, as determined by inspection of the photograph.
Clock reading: 7.42
